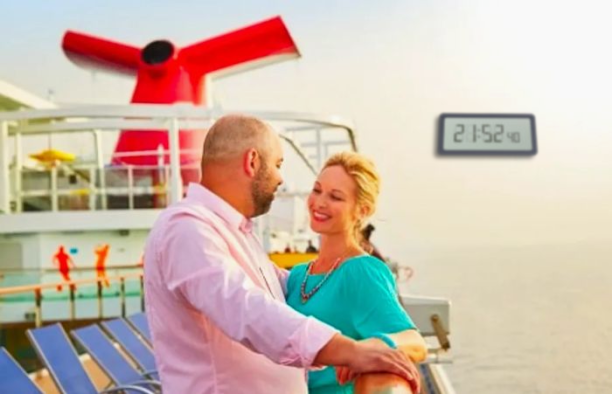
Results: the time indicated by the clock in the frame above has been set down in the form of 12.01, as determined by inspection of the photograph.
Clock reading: 21.52
